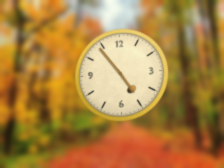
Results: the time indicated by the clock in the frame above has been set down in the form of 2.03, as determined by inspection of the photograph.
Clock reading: 4.54
